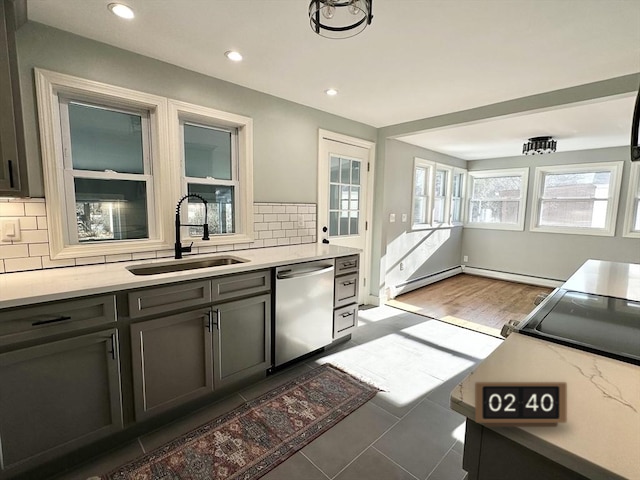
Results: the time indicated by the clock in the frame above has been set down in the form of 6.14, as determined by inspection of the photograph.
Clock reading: 2.40
